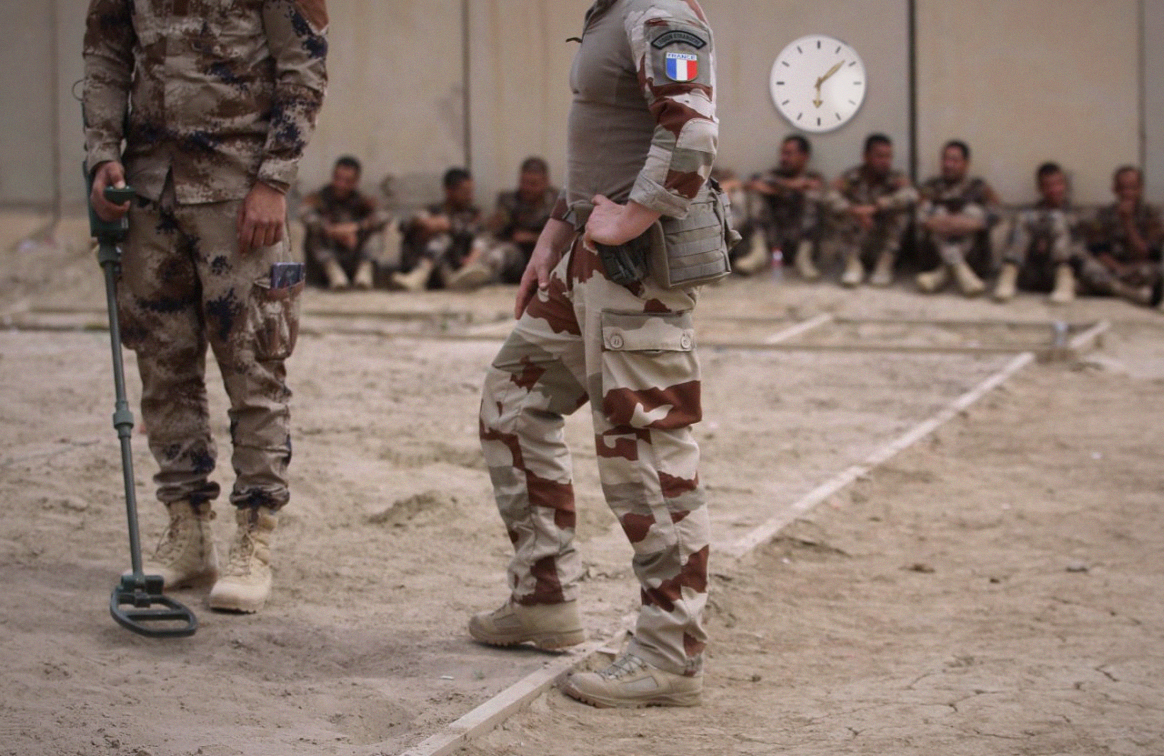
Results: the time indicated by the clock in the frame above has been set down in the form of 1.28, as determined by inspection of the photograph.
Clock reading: 6.08
